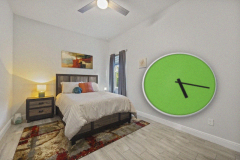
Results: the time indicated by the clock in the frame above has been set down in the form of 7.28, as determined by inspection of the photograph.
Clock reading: 5.17
